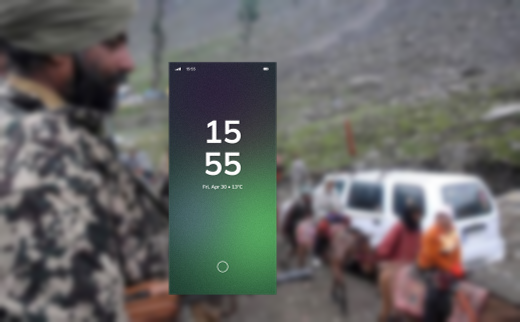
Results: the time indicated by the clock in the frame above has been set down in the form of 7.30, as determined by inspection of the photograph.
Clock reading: 15.55
